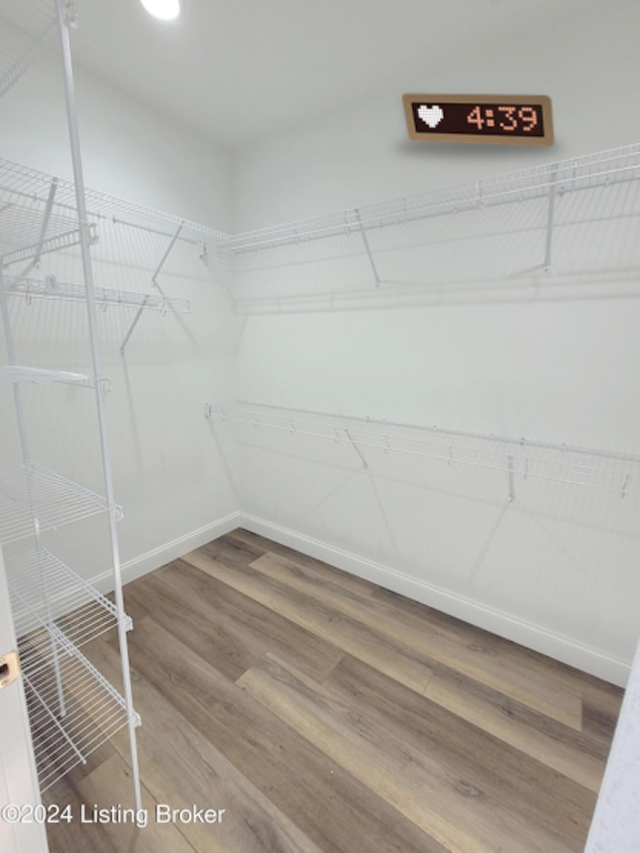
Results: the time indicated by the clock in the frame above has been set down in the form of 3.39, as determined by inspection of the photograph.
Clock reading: 4.39
